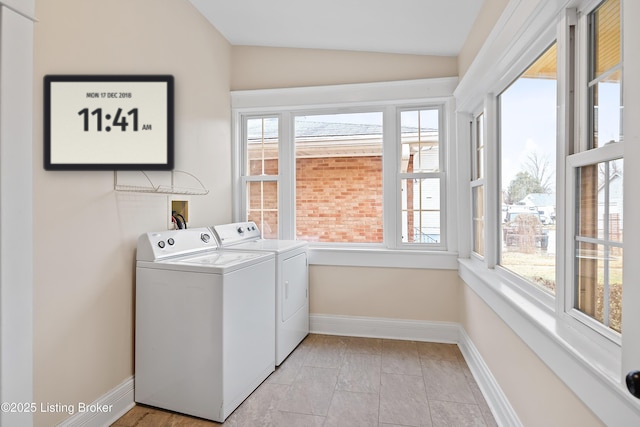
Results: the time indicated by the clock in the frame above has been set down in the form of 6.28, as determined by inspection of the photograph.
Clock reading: 11.41
